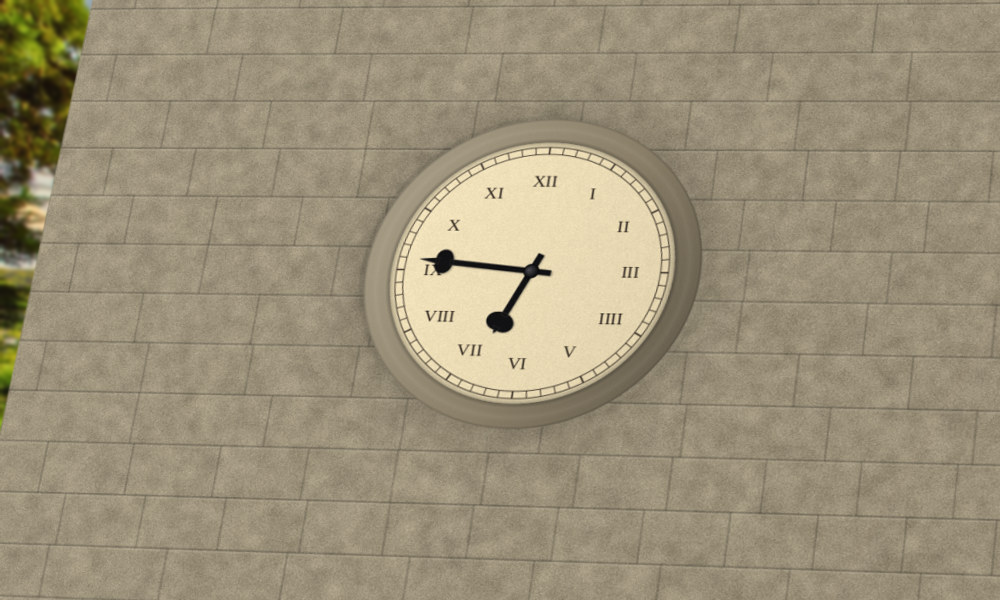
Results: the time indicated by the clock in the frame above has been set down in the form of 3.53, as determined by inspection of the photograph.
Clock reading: 6.46
